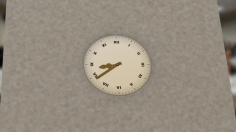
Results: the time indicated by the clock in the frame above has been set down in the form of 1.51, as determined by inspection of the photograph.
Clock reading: 8.39
